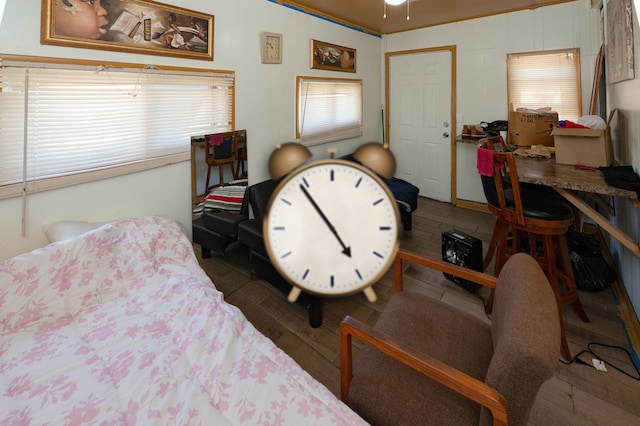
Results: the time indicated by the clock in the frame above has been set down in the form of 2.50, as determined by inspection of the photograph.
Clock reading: 4.54
